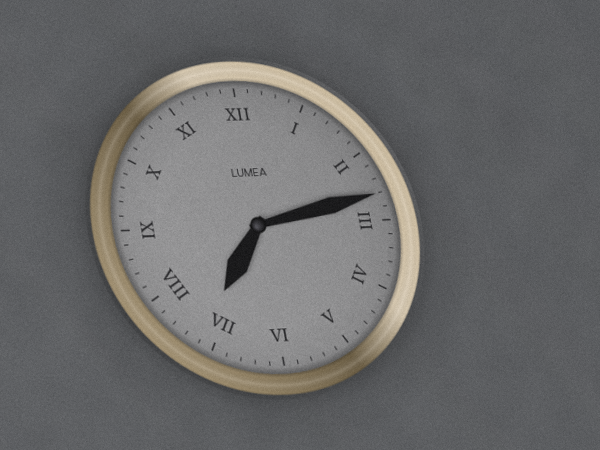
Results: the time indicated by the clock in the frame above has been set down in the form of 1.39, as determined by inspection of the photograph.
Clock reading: 7.13
